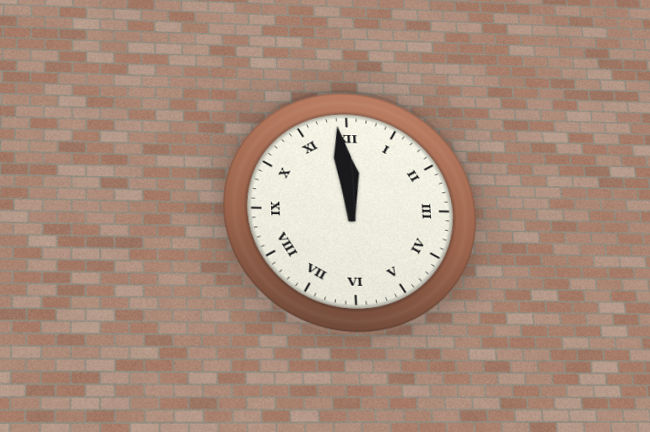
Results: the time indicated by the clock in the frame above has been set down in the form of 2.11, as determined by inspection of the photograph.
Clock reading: 11.59
